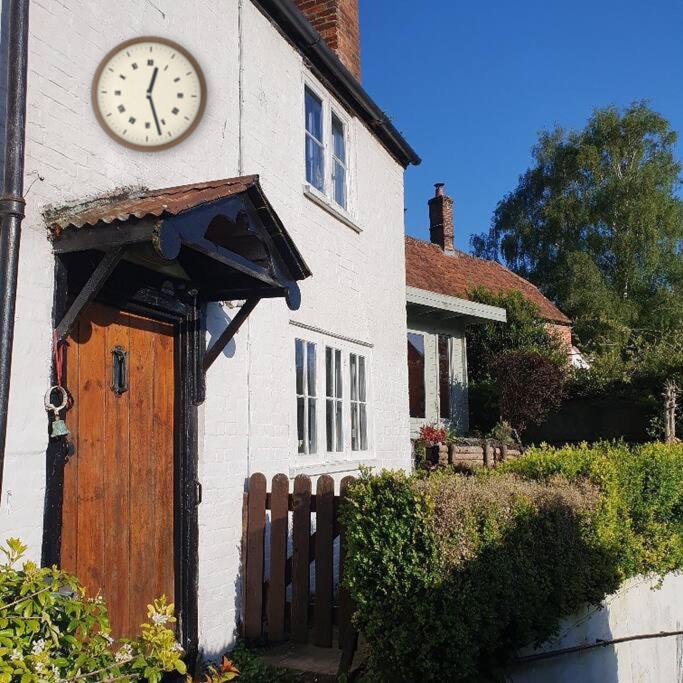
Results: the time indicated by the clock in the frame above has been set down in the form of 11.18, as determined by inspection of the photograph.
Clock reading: 12.27
